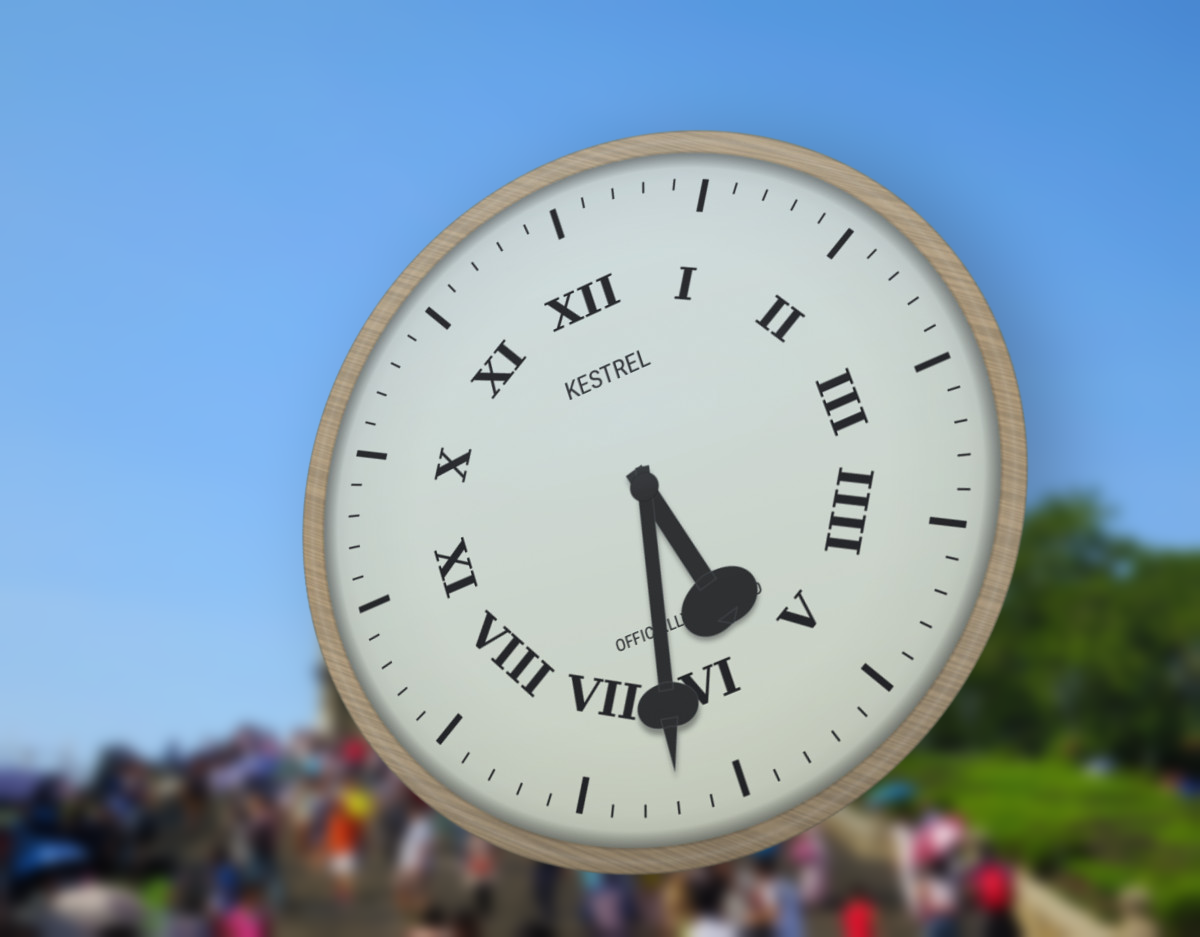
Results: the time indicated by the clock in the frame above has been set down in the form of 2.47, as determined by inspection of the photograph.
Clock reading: 5.32
